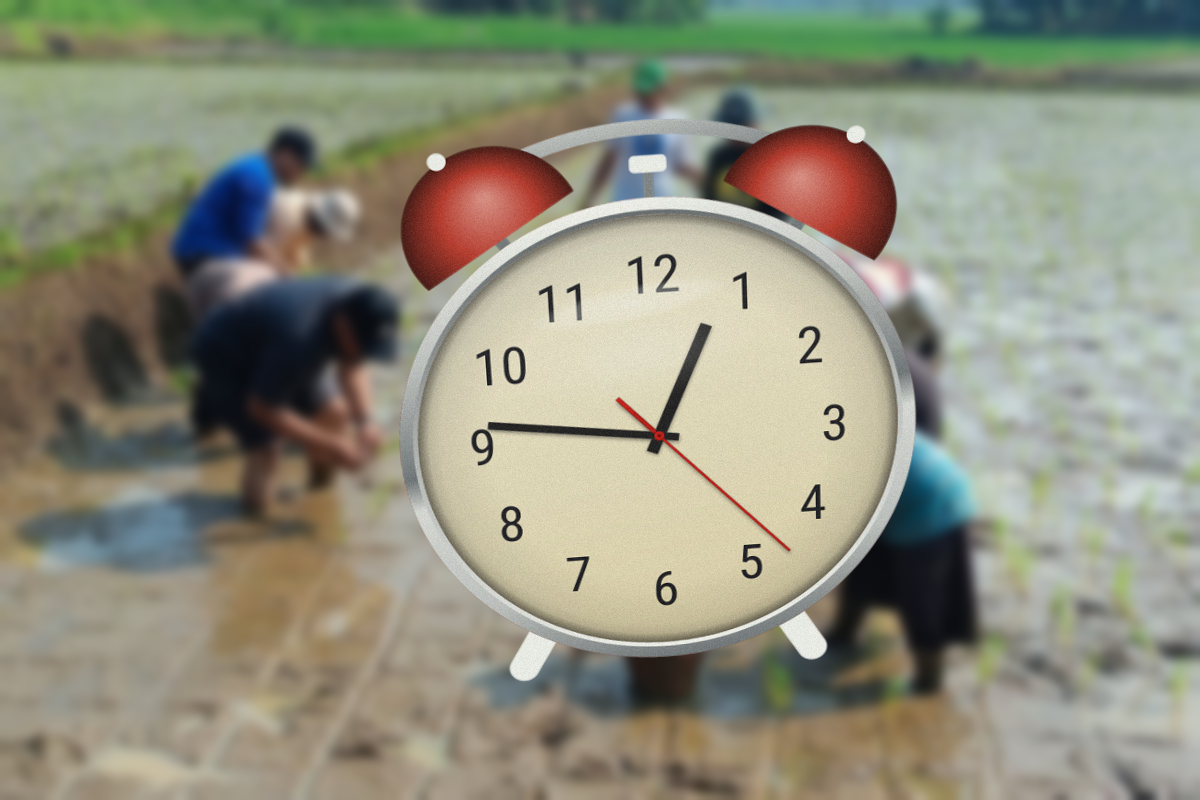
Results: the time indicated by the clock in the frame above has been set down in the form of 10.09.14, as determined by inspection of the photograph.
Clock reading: 12.46.23
